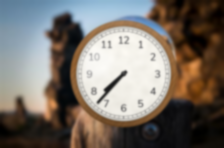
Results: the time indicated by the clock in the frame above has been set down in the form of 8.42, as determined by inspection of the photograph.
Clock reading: 7.37
